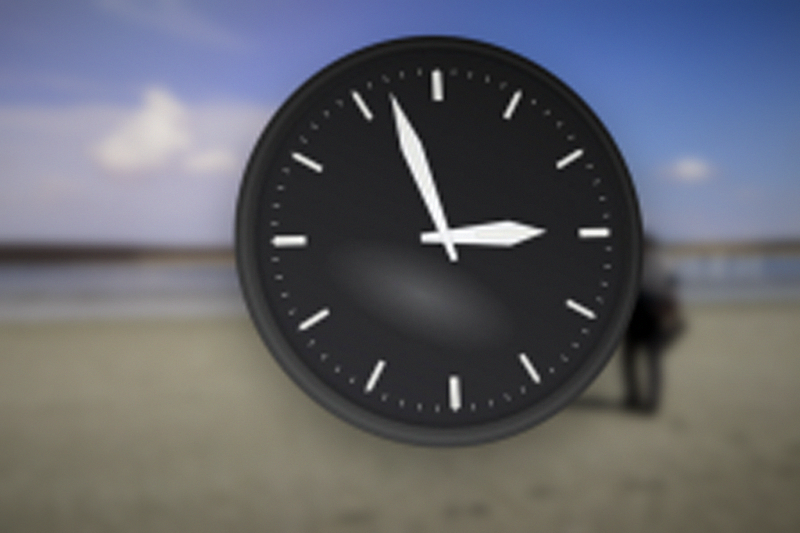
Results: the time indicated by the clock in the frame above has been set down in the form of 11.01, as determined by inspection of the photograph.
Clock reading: 2.57
